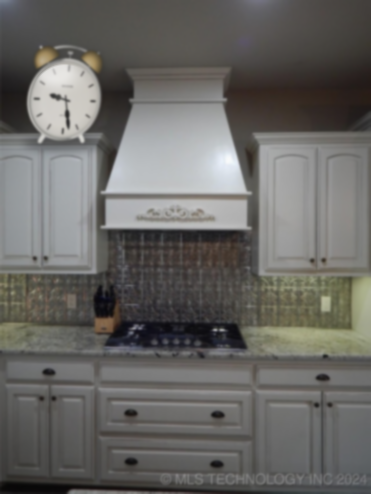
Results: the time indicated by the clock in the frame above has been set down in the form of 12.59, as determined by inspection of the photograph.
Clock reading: 9.28
